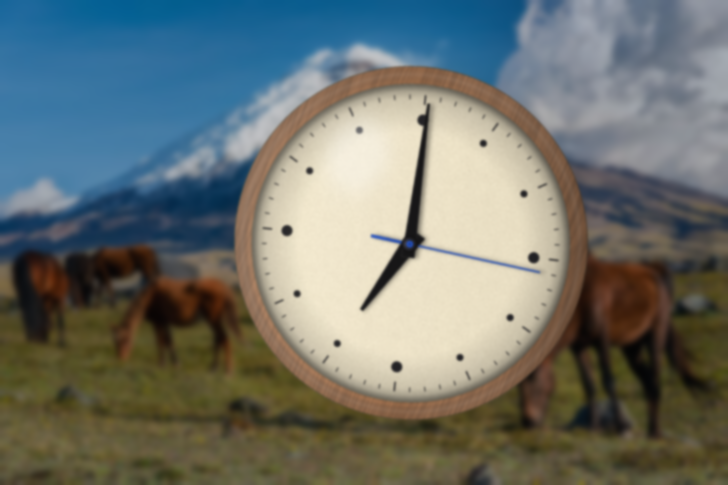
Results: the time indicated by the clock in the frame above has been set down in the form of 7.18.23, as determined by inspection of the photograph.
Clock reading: 7.00.16
